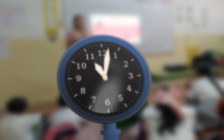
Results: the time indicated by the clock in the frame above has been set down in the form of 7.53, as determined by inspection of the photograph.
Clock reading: 11.02
